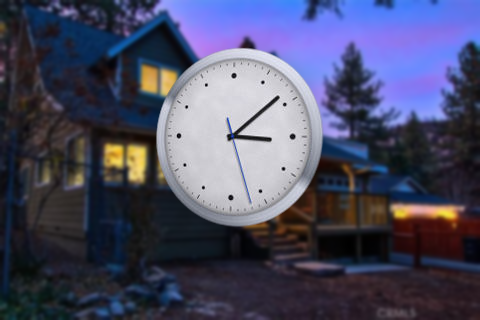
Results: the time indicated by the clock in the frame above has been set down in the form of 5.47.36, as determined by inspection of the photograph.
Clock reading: 3.08.27
